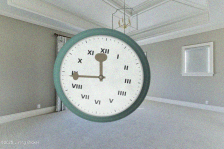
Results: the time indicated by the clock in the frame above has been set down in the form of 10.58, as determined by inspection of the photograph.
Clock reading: 11.44
